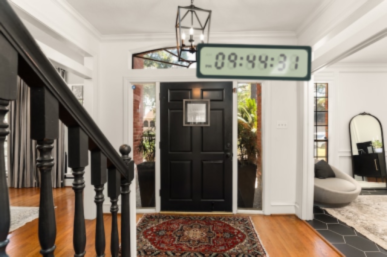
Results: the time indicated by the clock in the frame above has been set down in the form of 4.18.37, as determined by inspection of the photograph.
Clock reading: 9.44.31
